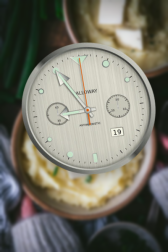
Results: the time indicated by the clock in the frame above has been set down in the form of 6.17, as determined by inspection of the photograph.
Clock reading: 8.55
